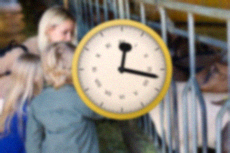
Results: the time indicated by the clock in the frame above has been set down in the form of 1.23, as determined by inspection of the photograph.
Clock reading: 12.17
